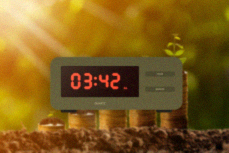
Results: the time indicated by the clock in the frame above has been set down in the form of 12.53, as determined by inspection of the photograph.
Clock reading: 3.42
